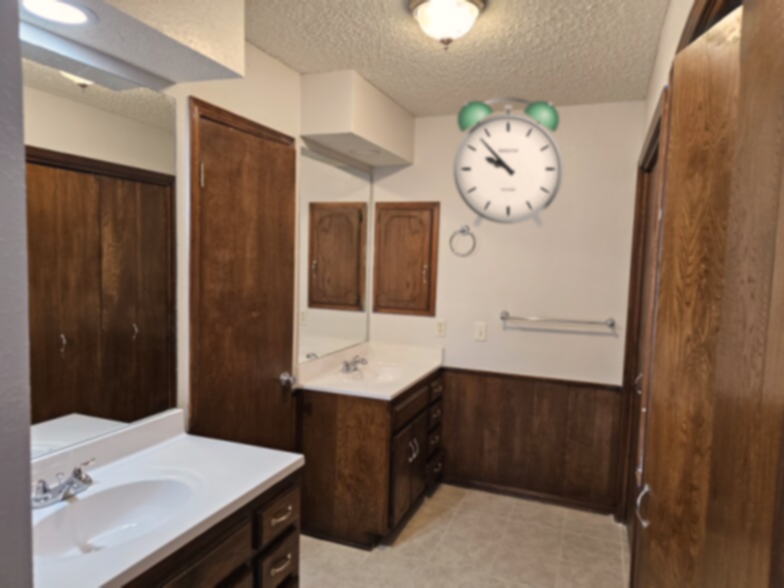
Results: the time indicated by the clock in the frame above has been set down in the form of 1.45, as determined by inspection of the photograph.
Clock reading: 9.53
